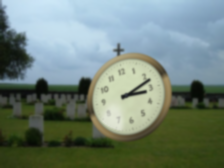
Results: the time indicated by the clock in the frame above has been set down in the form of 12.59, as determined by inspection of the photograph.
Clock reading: 3.12
